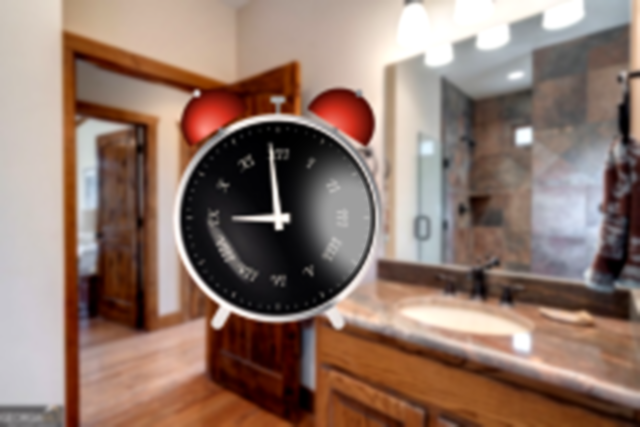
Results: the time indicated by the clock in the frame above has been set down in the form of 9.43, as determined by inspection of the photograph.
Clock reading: 8.59
